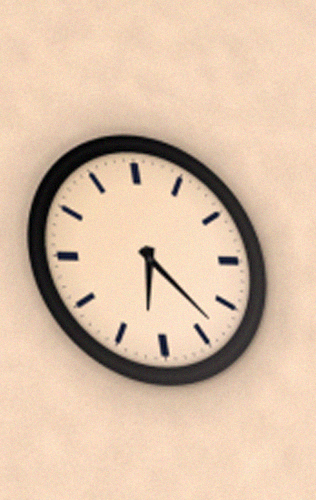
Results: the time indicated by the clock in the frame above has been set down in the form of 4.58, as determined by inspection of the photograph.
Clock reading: 6.23
